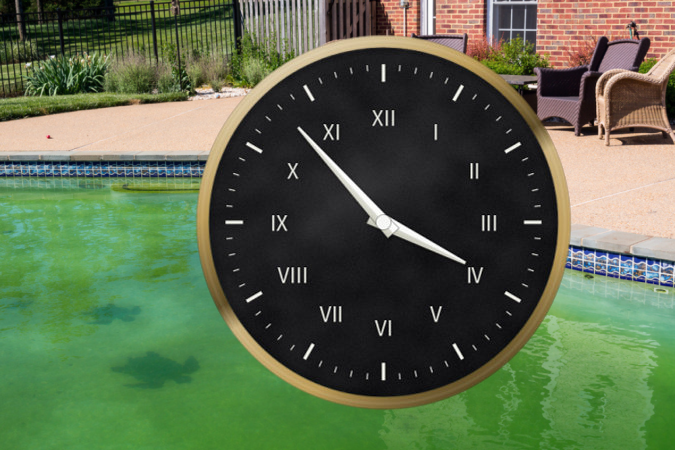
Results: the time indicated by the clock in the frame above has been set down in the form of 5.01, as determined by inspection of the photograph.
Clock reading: 3.53
